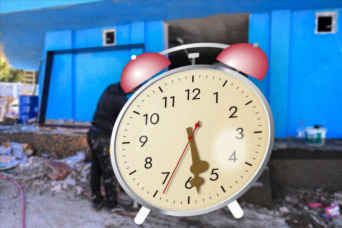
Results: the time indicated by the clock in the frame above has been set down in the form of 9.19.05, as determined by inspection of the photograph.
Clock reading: 5.28.34
